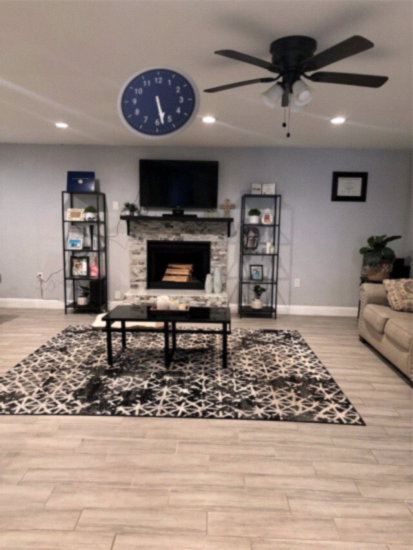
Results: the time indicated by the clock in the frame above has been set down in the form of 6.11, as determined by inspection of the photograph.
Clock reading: 5.28
